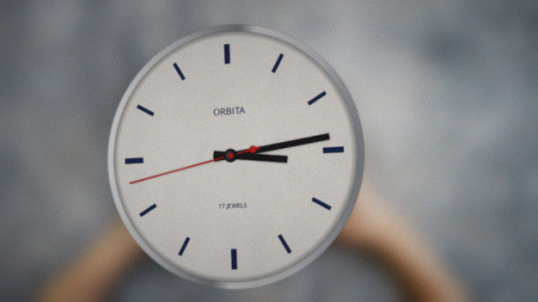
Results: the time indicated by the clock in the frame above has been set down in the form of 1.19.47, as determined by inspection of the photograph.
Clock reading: 3.13.43
